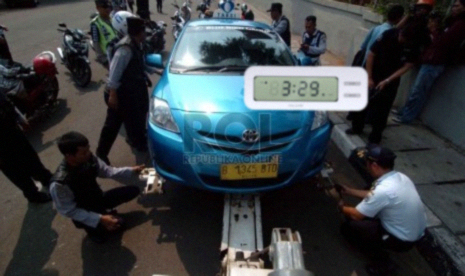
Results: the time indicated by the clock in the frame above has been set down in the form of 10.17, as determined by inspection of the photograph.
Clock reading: 3.29
